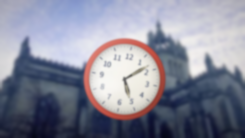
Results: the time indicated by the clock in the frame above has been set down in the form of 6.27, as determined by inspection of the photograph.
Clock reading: 5.08
